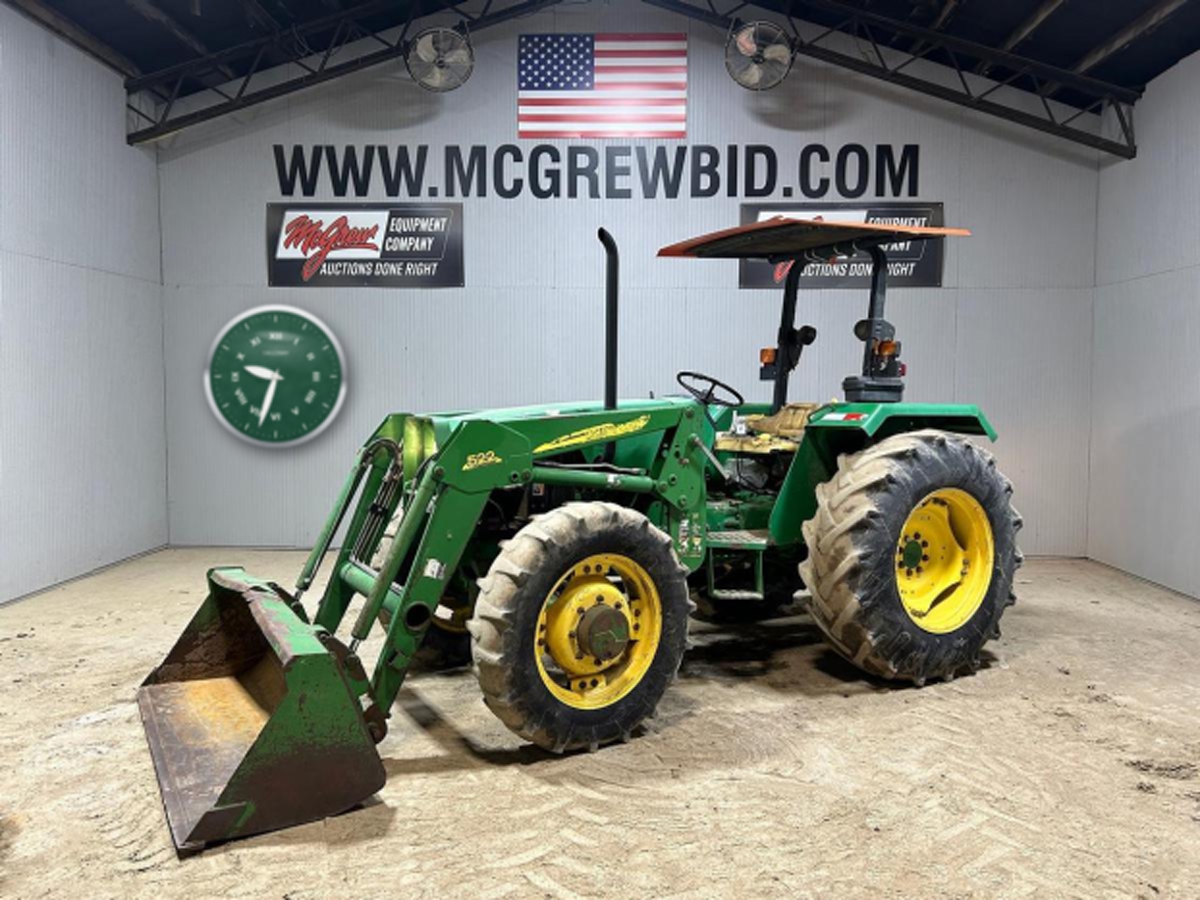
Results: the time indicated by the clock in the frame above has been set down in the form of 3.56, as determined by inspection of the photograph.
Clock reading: 9.33
